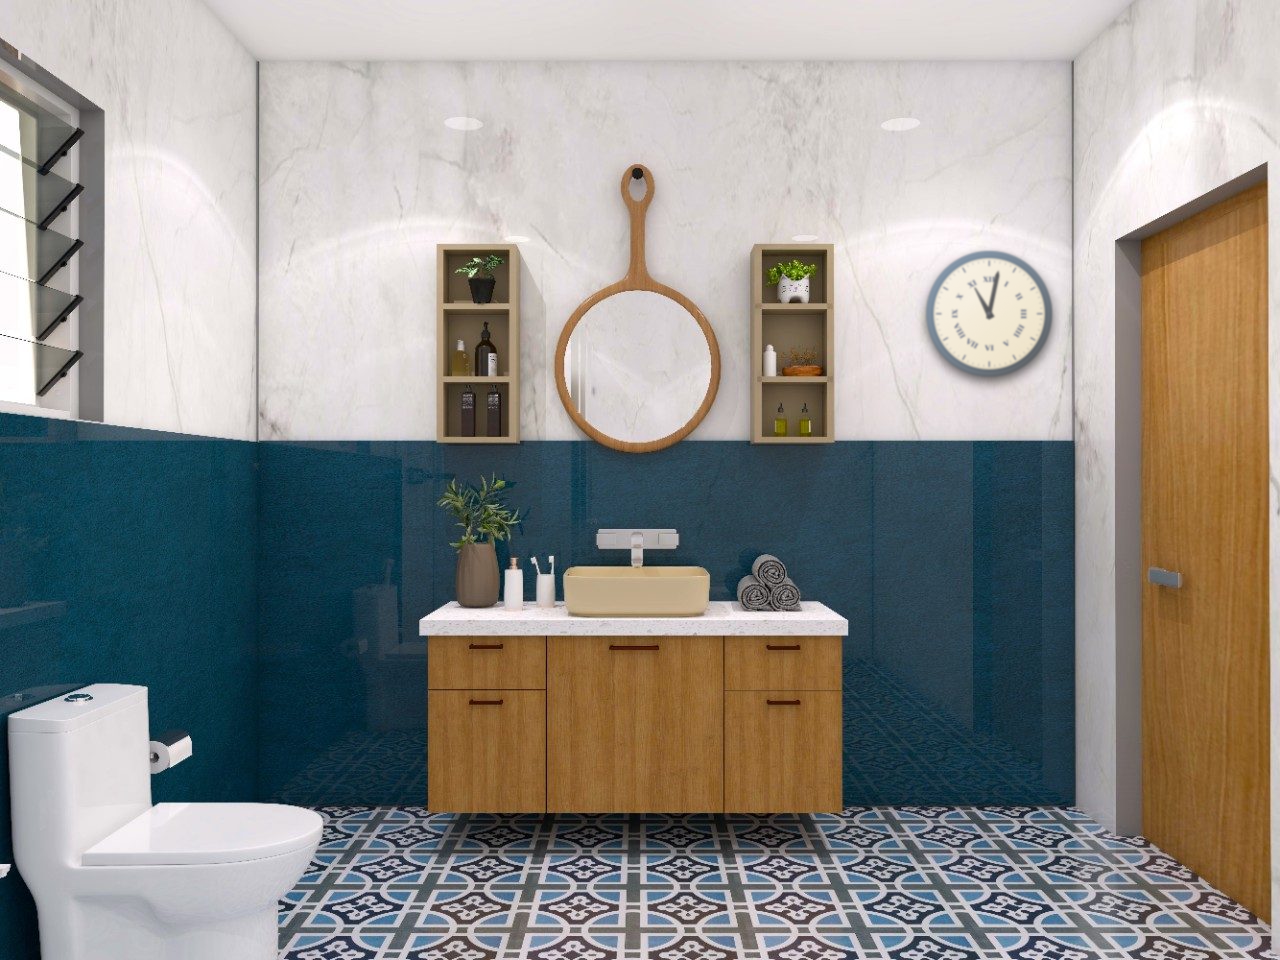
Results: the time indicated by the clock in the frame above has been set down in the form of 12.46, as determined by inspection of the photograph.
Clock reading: 11.02
